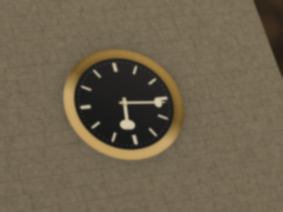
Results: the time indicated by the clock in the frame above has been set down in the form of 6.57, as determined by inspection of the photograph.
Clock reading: 6.16
